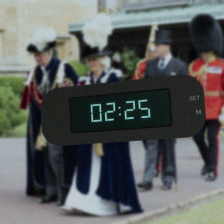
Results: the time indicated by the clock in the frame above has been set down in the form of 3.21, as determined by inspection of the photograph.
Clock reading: 2.25
